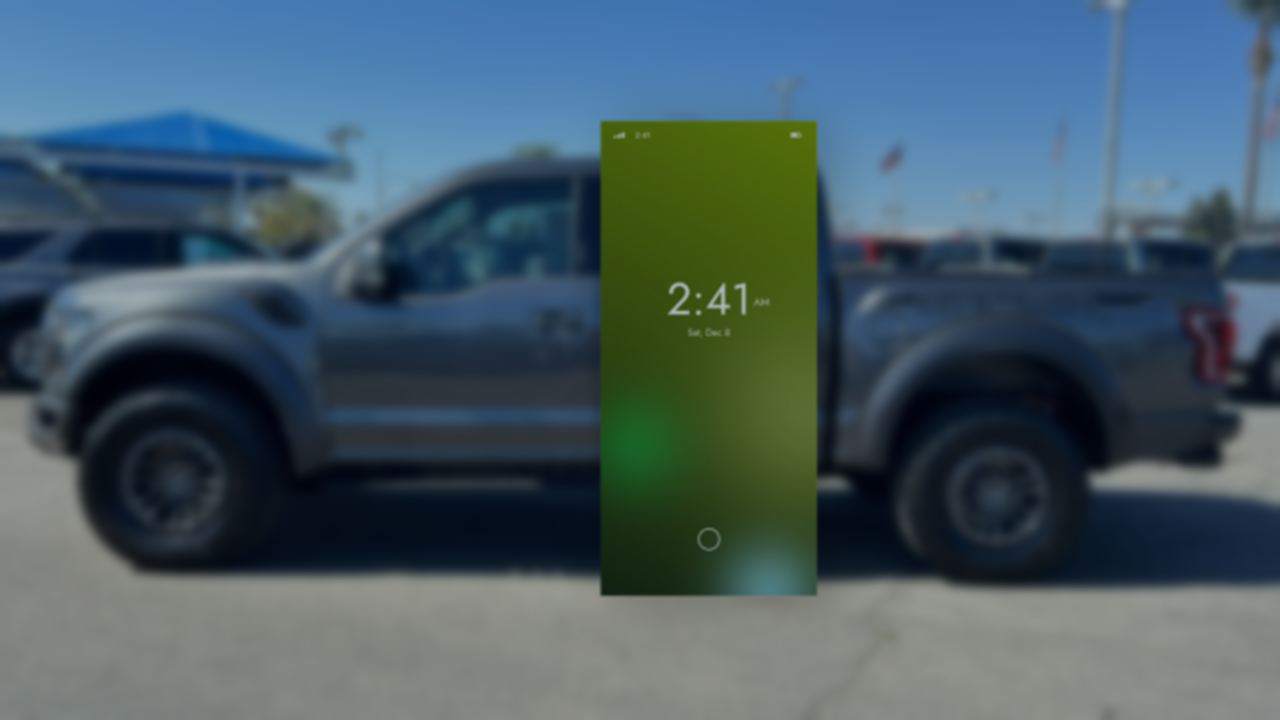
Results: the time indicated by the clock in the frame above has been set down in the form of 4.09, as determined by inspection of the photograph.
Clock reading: 2.41
